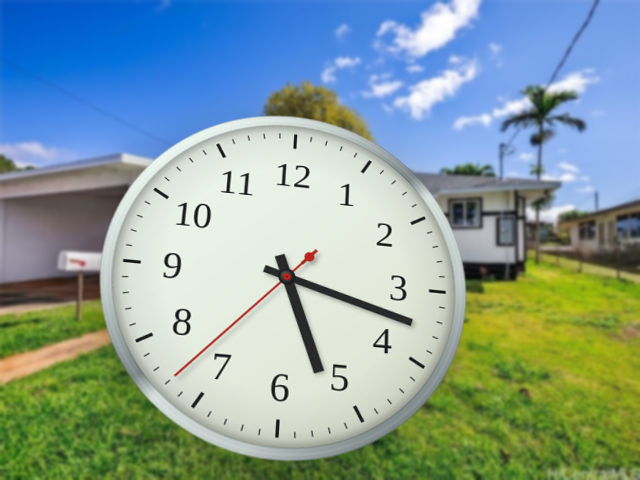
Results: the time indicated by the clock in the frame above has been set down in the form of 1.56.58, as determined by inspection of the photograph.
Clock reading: 5.17.37
